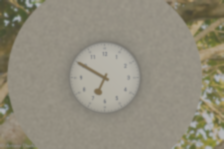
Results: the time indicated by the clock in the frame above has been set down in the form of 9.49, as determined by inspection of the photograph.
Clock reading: 6.50
